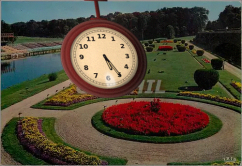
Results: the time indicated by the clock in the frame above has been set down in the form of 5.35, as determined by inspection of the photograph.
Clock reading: 5.25
